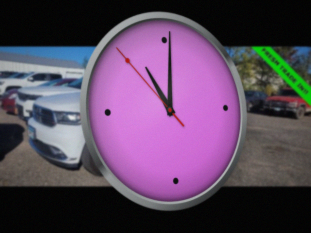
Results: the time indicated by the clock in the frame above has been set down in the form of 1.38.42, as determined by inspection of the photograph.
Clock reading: 11.00.53
